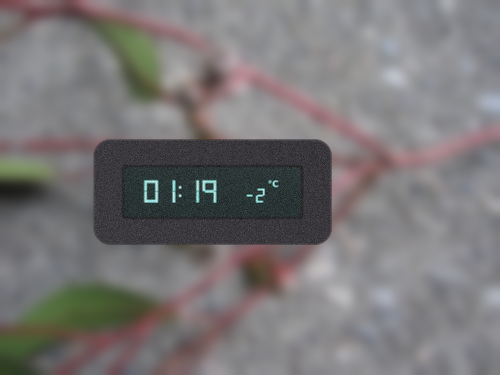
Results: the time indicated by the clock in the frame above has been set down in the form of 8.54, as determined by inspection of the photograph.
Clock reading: 1.19
